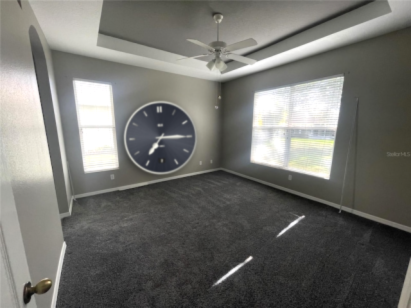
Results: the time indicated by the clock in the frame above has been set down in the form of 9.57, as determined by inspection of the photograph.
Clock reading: 7.15
